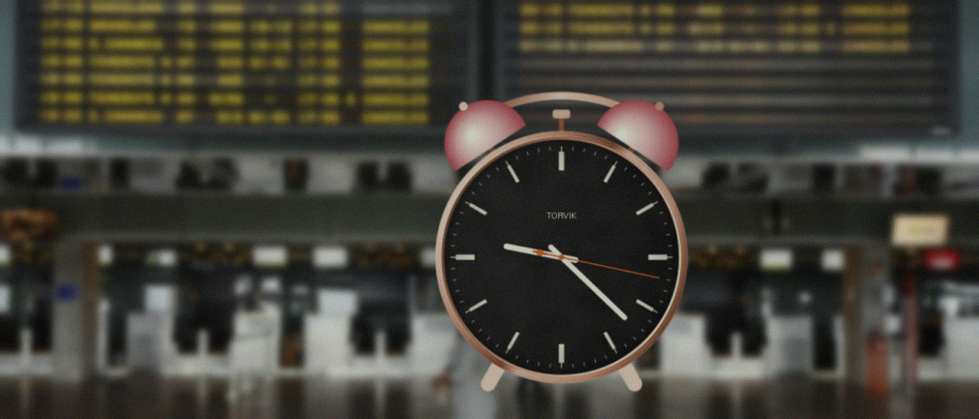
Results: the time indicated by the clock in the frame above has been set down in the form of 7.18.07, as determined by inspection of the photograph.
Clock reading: 9.22.17
